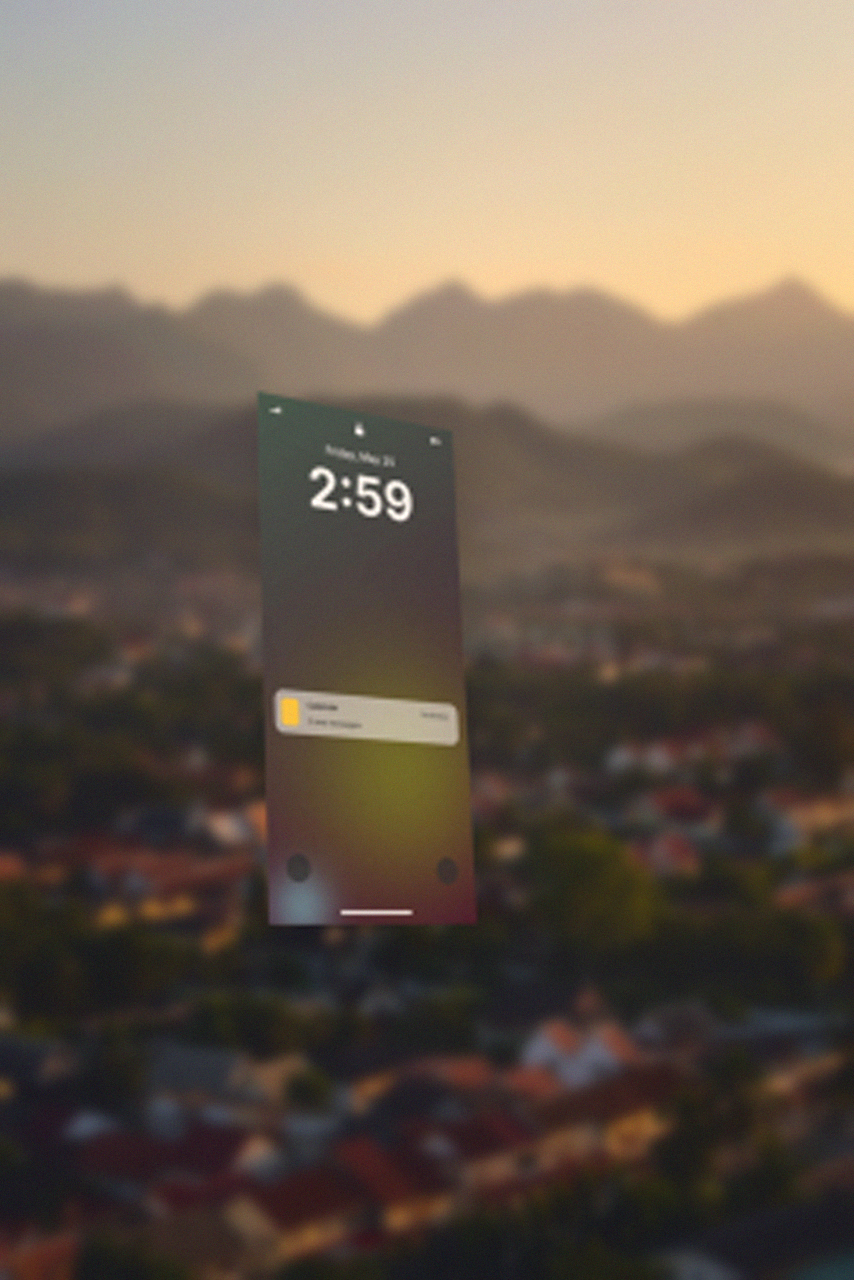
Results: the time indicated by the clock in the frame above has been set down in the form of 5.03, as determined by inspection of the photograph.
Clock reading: 2.59
